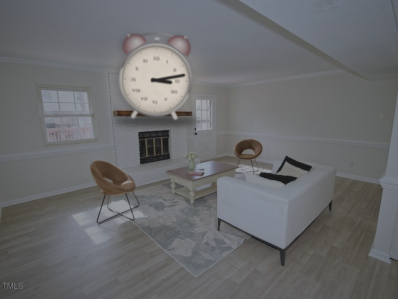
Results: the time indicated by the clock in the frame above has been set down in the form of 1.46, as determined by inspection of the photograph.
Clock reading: 3.13
